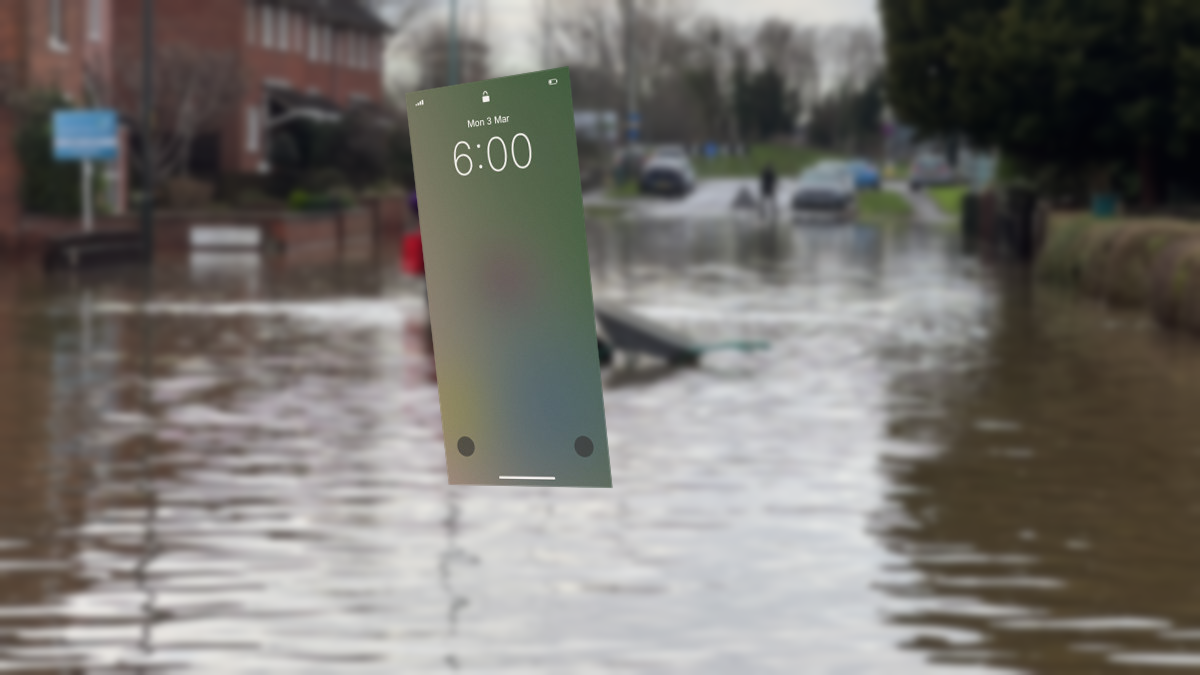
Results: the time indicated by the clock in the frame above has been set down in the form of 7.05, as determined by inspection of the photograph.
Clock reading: 6.00
